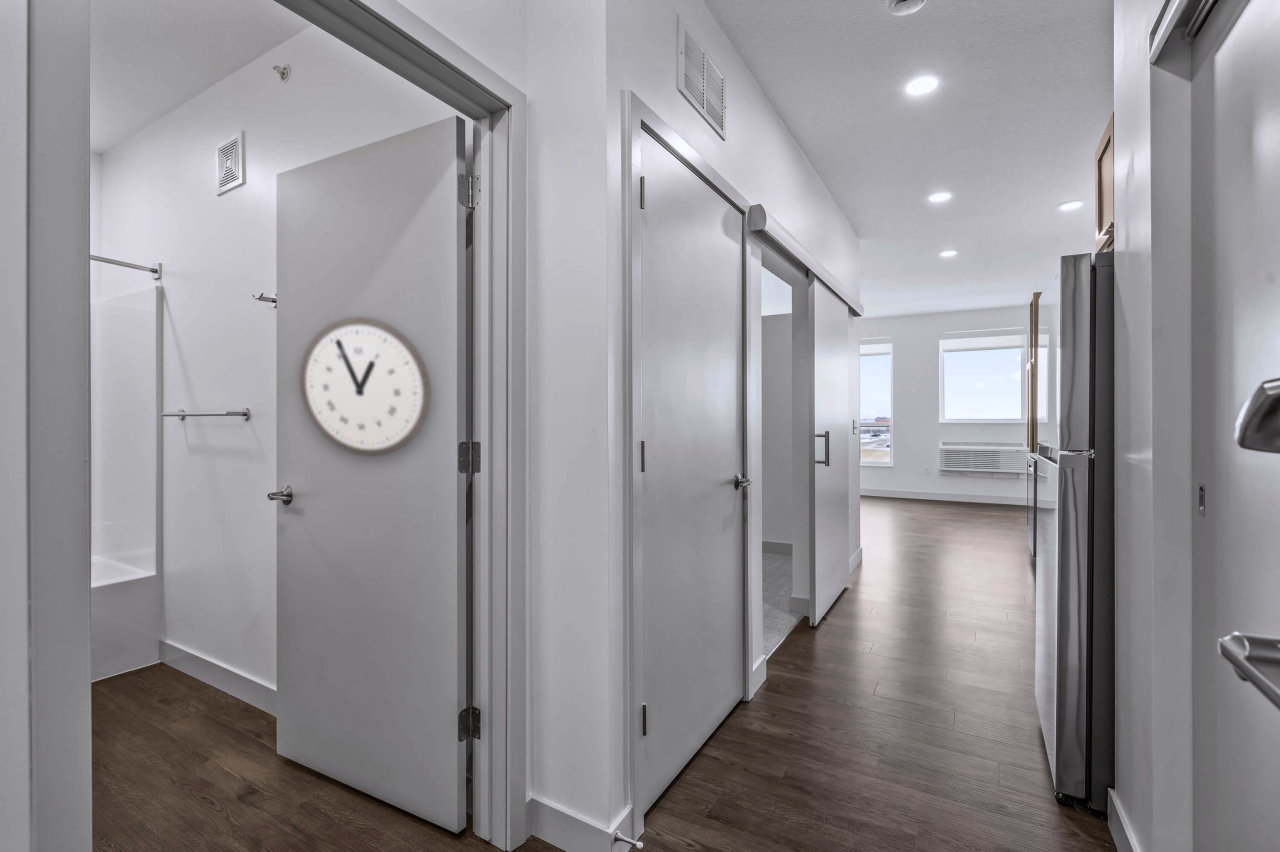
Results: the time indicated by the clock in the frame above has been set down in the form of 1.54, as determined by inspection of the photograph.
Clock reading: 12.56
